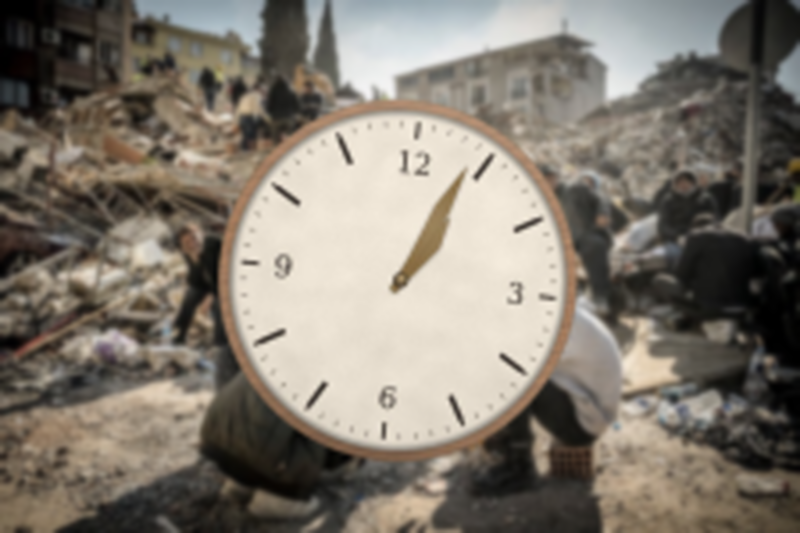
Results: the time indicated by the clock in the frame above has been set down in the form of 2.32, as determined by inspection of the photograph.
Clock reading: 1.04
